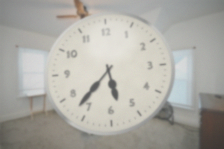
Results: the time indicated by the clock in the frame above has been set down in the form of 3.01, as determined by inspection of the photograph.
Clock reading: 5.37
